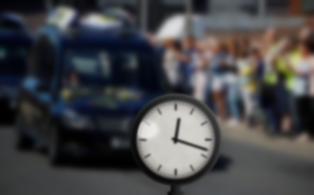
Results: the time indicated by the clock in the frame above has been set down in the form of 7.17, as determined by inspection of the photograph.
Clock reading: 12.18
